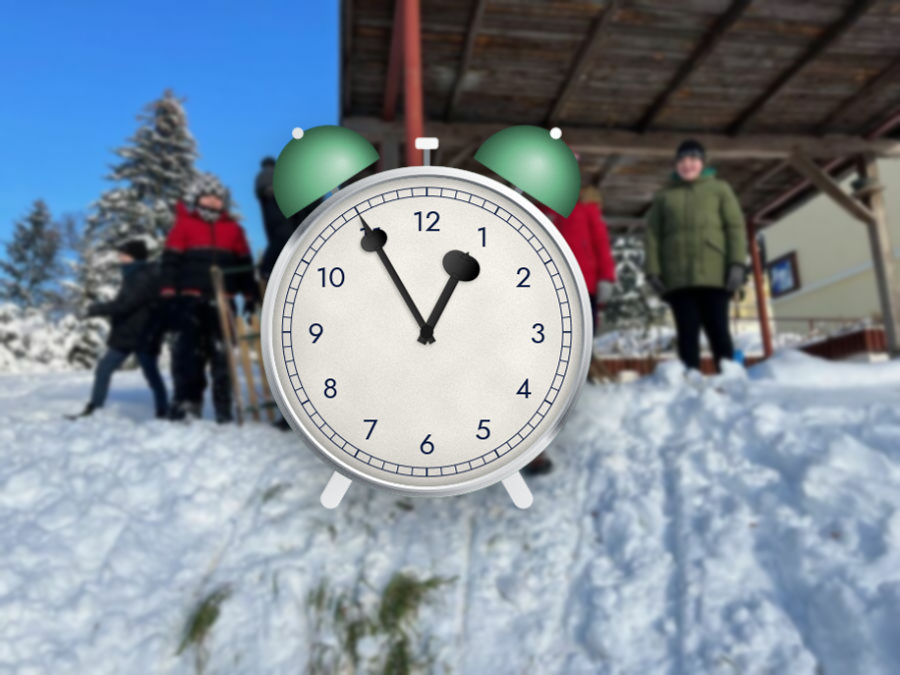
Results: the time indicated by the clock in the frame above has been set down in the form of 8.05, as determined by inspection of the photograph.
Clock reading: 12.55
